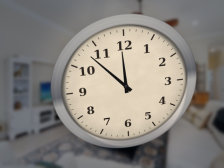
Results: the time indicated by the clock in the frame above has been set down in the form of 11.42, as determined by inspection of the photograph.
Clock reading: 11.53
